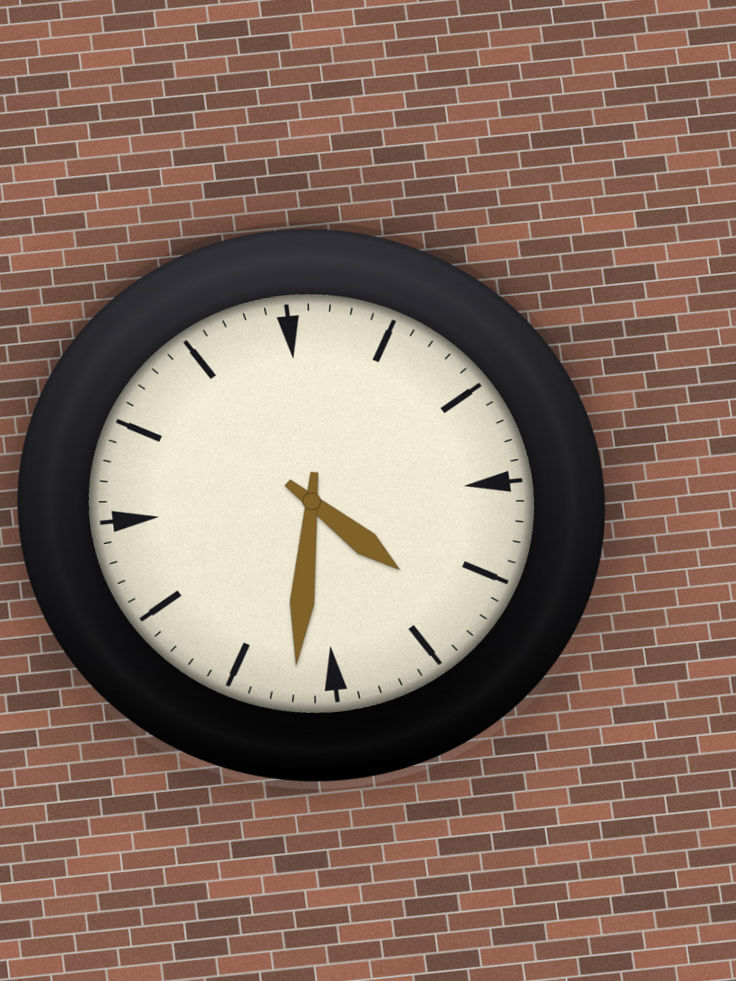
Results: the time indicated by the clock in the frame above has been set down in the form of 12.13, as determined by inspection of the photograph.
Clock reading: 4.32
